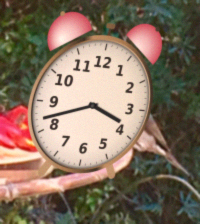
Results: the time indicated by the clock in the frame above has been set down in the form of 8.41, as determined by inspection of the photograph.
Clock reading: 3.42
